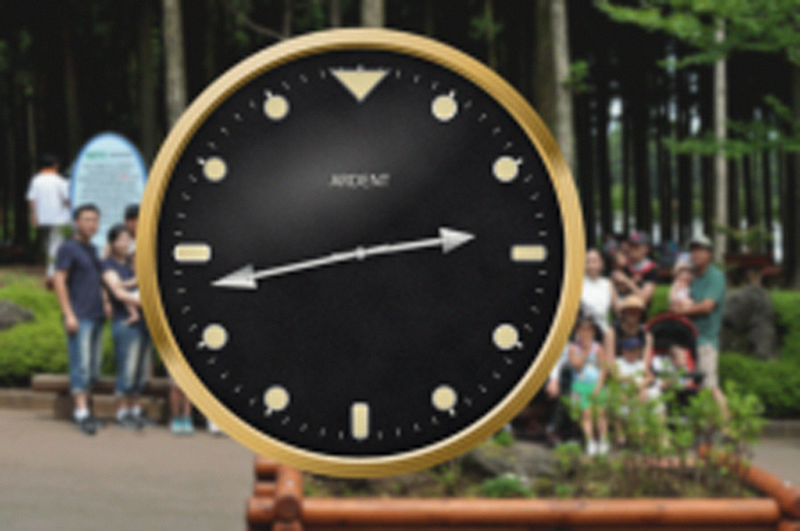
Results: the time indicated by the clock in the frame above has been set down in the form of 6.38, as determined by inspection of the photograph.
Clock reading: 2.43
